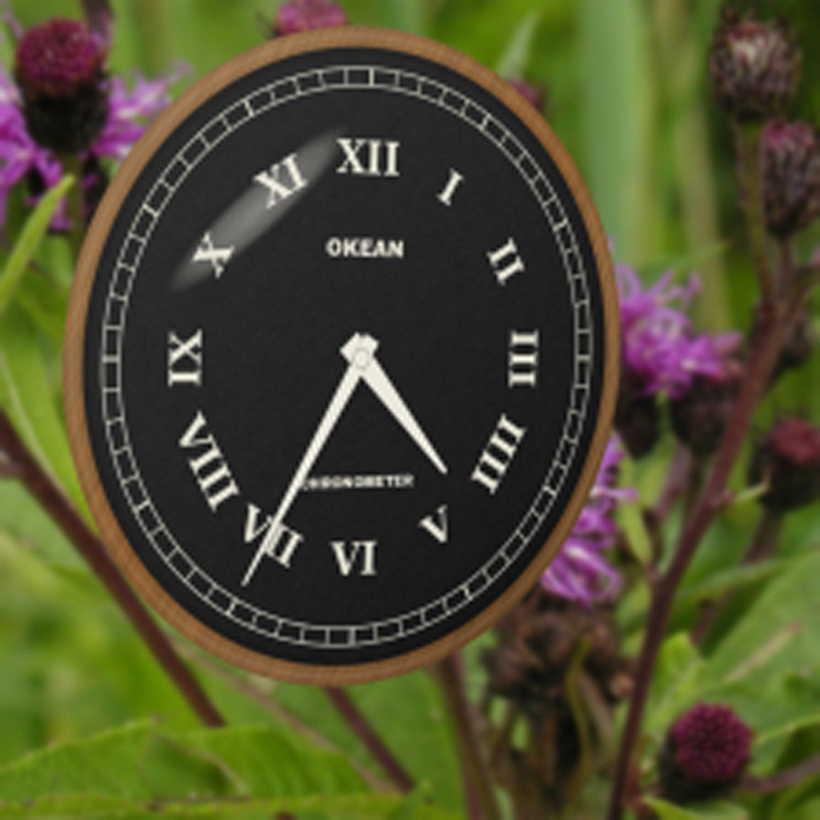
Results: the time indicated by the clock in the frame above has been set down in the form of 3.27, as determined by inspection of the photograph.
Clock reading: 4.35
